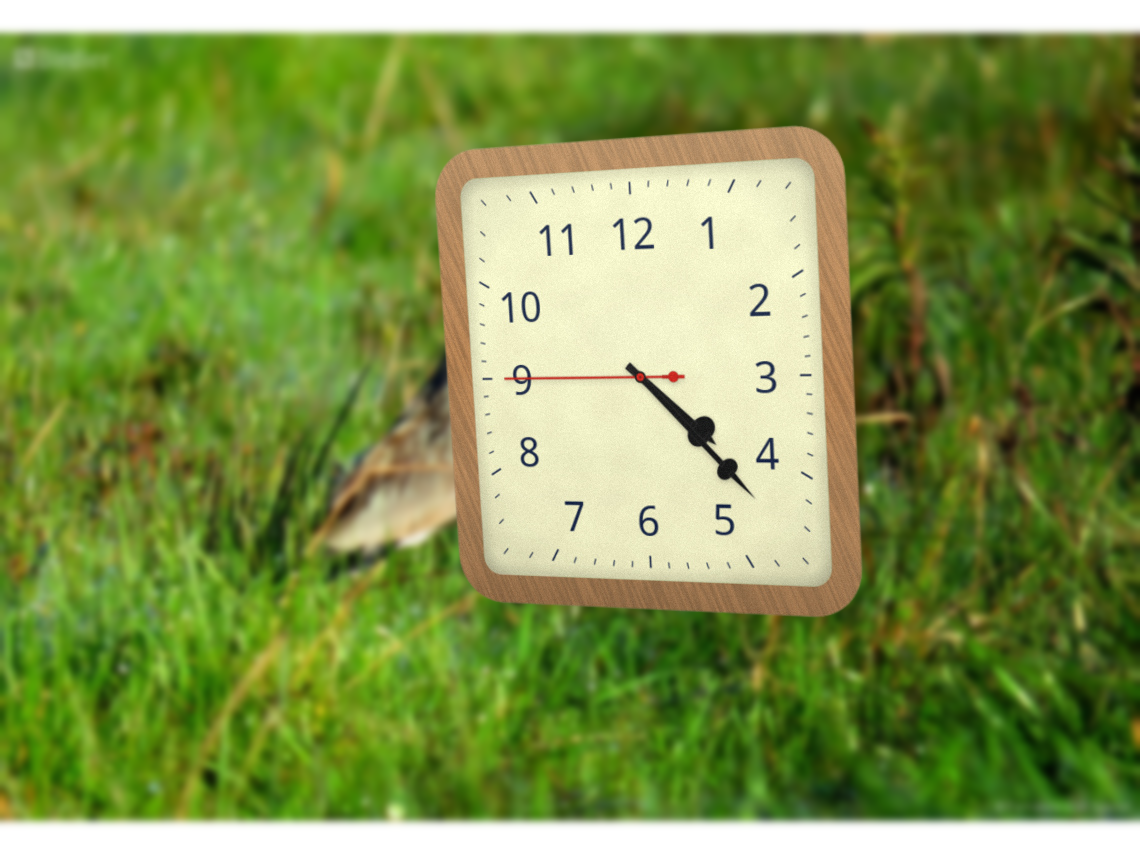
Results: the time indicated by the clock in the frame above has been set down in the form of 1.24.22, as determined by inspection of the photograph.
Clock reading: 4.22.45
